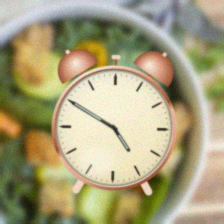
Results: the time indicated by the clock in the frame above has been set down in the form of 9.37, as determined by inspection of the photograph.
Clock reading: 4.50
